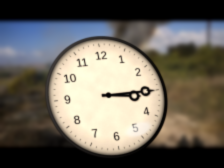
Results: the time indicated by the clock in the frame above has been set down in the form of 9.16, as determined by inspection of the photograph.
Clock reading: 3.15
